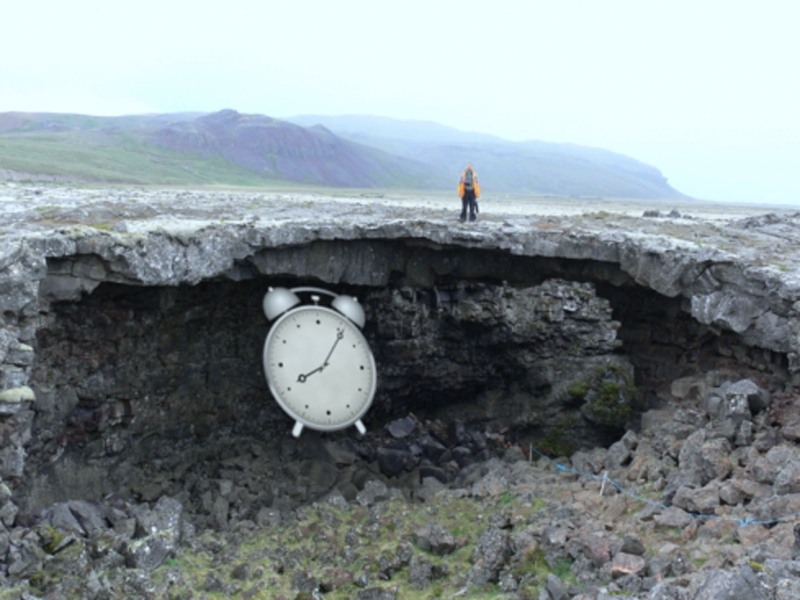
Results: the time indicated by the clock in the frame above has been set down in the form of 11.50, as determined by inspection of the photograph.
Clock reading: 8.06
